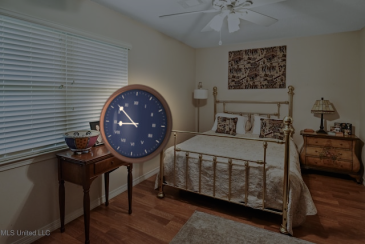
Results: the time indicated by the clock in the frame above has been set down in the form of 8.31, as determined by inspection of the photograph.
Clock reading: 8.52
